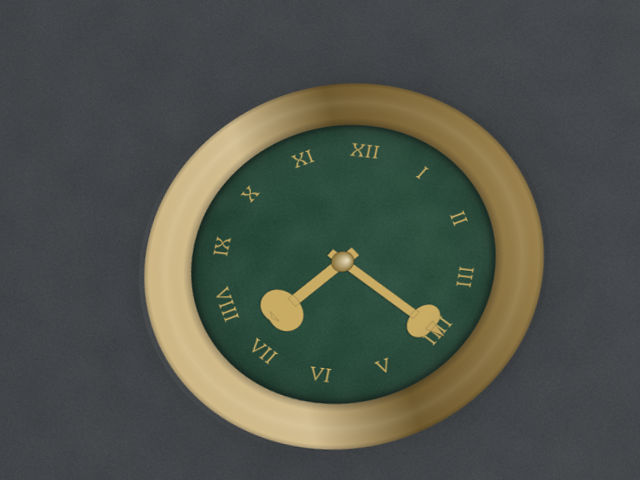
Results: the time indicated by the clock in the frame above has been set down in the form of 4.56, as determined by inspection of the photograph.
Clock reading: 7.20
